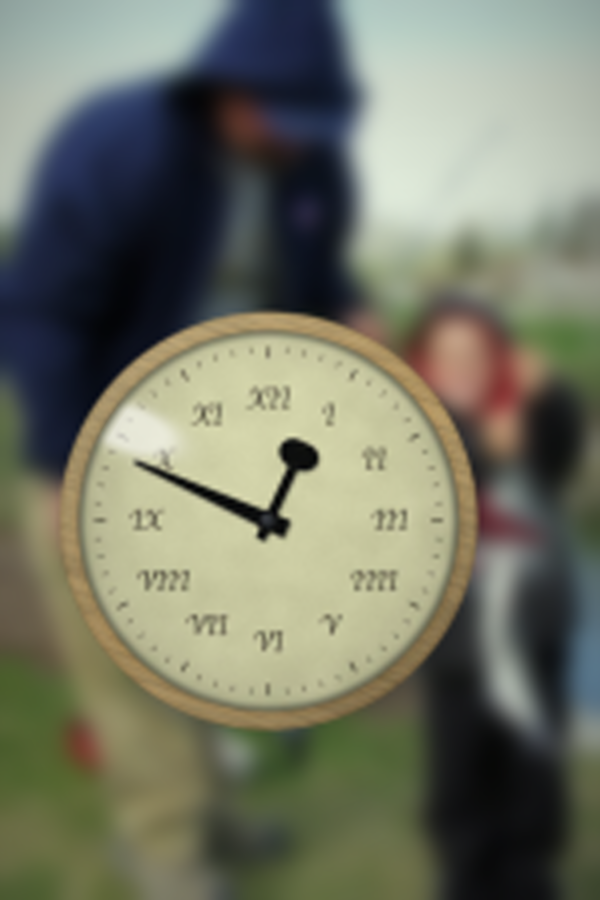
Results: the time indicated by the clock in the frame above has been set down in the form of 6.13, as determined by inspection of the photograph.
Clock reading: 12.49
